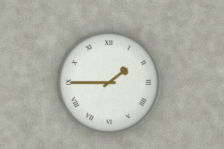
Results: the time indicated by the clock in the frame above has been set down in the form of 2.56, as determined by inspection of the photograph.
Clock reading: 1.45
